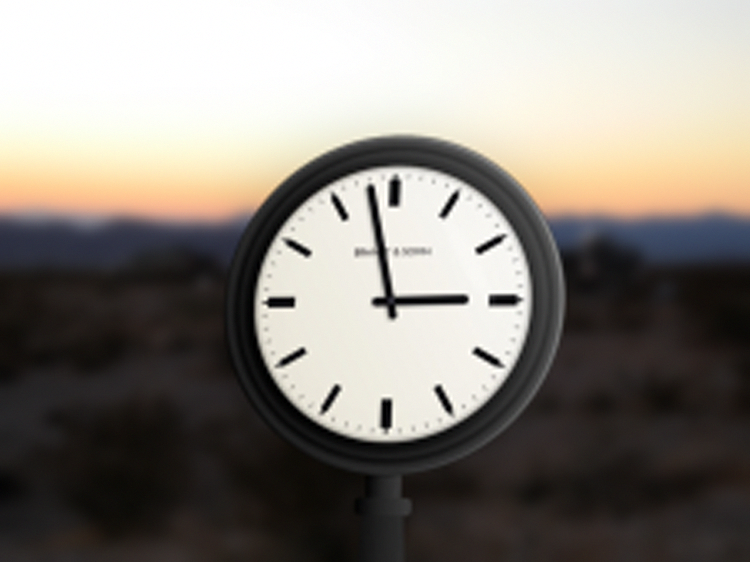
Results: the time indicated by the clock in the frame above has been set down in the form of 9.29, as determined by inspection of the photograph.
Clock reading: 2.58
